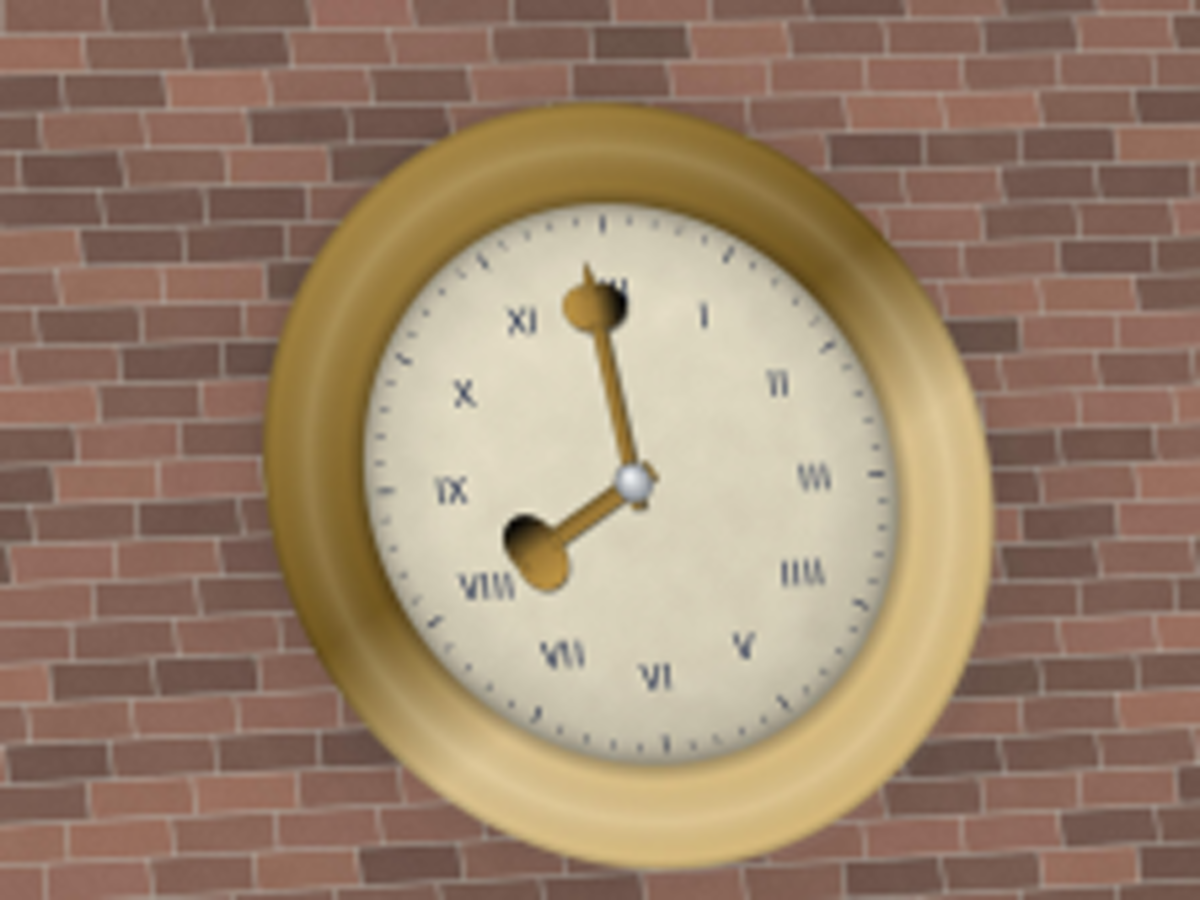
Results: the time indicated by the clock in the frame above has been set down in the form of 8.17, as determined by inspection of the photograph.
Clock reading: 7.59
